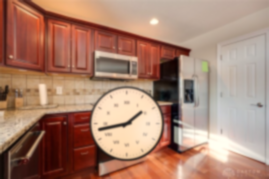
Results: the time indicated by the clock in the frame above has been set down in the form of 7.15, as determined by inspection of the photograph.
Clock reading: 1.43
